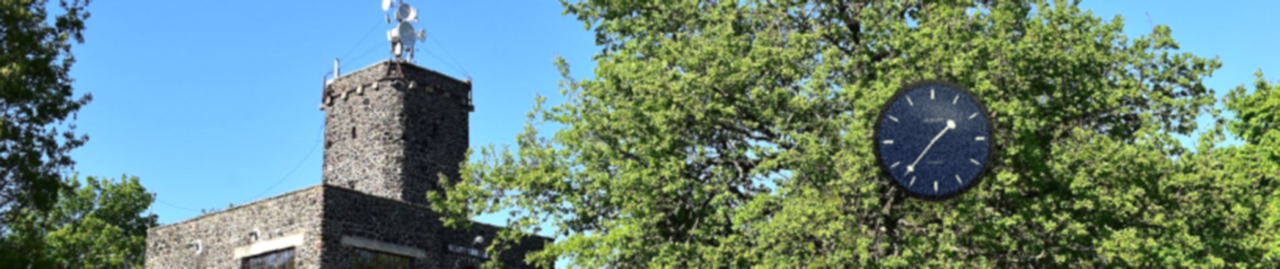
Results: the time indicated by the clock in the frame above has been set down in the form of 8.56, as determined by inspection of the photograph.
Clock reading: 1.37
